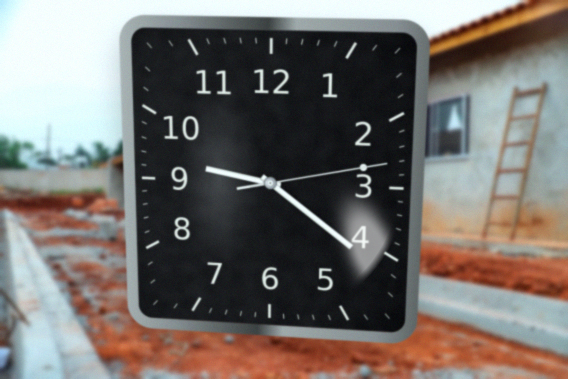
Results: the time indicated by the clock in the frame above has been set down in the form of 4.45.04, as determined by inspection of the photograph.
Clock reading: 9.21.13
